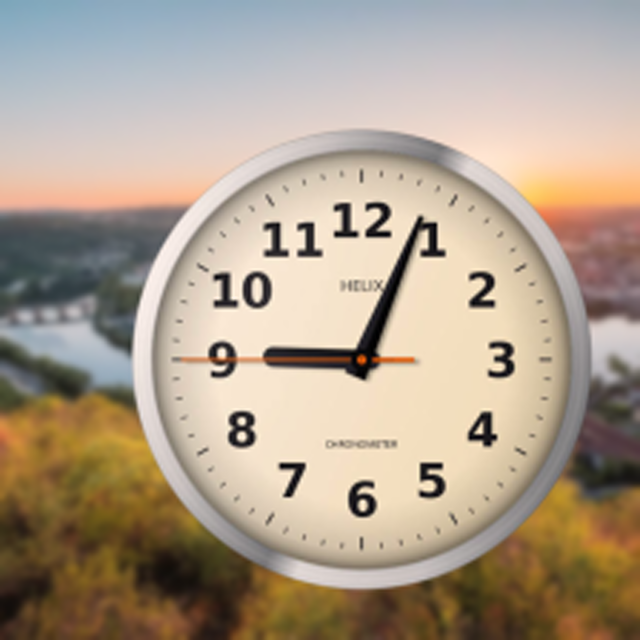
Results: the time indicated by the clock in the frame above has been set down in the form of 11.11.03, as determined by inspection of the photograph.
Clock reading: 9.03.45
